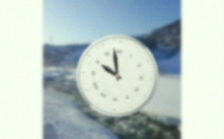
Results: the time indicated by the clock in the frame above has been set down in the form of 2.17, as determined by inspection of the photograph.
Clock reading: 9.58
